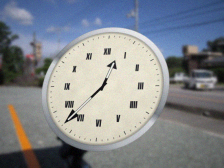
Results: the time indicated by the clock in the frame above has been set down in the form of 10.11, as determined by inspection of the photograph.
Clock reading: 12.37
